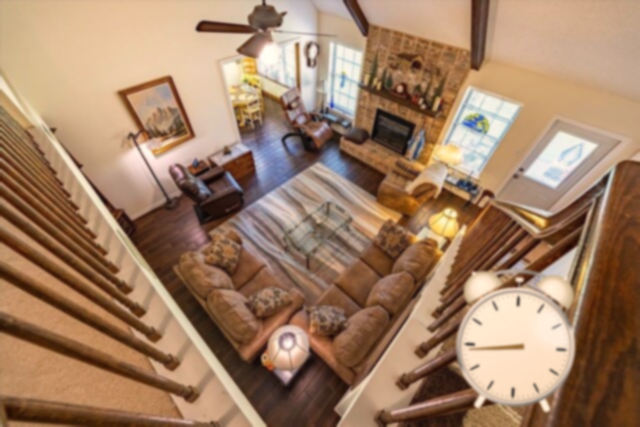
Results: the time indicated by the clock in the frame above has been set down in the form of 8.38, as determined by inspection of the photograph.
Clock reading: 8.44
